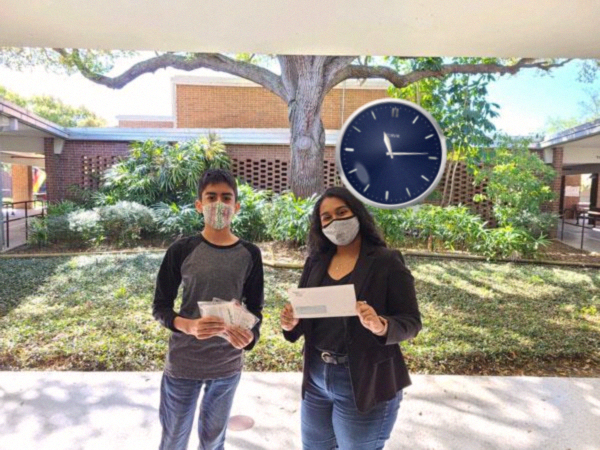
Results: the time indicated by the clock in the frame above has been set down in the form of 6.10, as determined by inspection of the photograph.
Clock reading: 11.14
